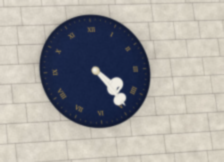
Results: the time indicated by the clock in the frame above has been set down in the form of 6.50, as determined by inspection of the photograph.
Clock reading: 4.24
